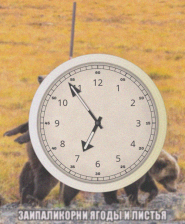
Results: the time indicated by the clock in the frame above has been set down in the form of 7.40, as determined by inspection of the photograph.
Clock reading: 6.54
